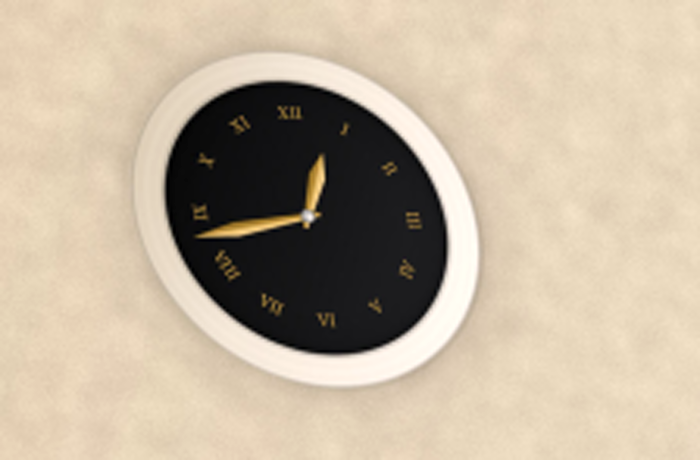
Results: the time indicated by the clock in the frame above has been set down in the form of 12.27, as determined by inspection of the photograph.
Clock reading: 12.43
